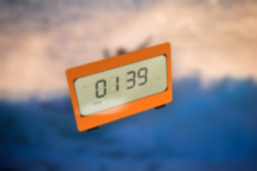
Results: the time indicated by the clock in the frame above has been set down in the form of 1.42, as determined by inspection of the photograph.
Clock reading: 1.39
